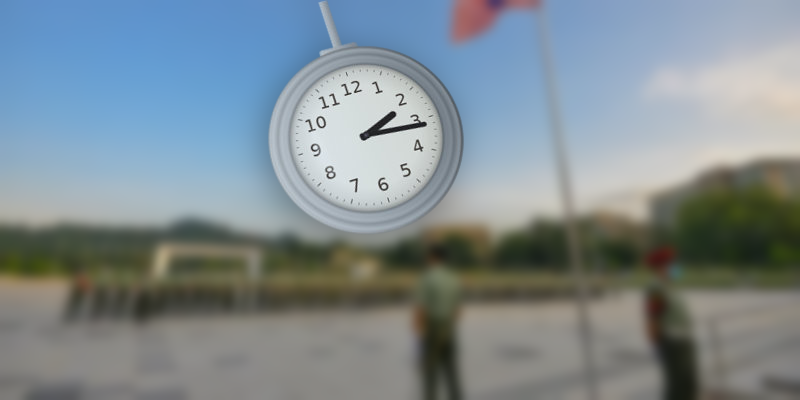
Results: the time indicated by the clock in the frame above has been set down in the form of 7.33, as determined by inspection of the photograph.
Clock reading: 2.16
